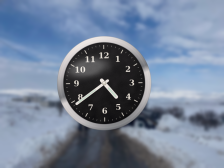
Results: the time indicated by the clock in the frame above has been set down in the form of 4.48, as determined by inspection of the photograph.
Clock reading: 4.39
